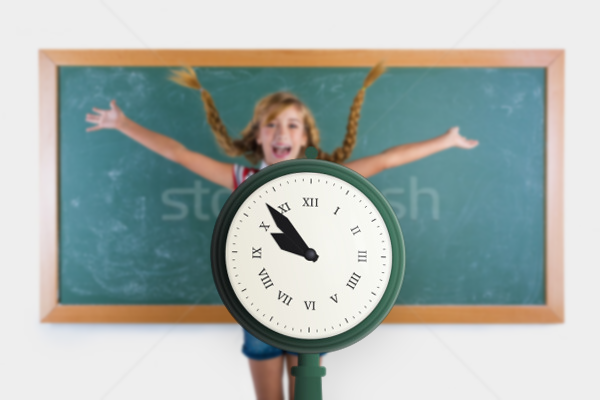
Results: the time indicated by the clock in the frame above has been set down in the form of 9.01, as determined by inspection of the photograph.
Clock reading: 9.53
